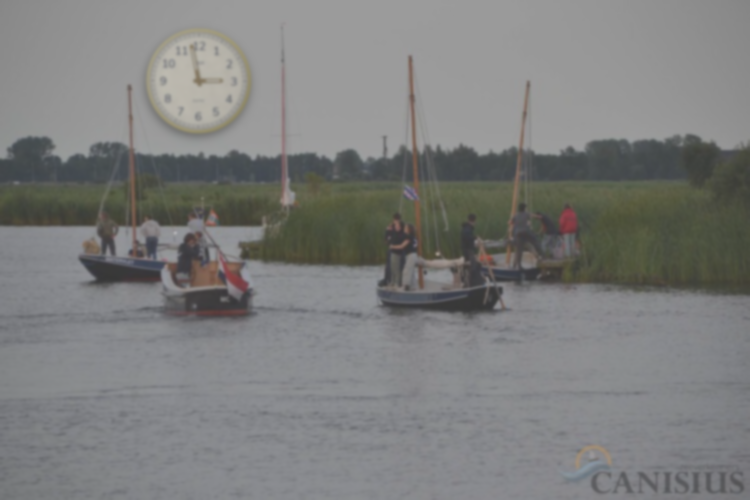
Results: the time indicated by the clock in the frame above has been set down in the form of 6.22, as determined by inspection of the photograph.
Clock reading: 2.58
